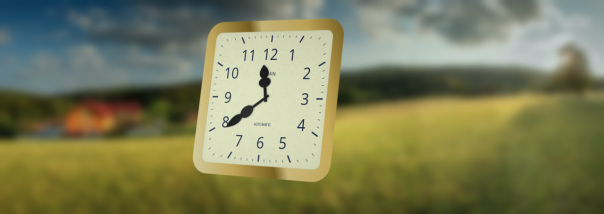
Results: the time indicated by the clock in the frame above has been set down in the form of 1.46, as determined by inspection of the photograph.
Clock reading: 11.39
